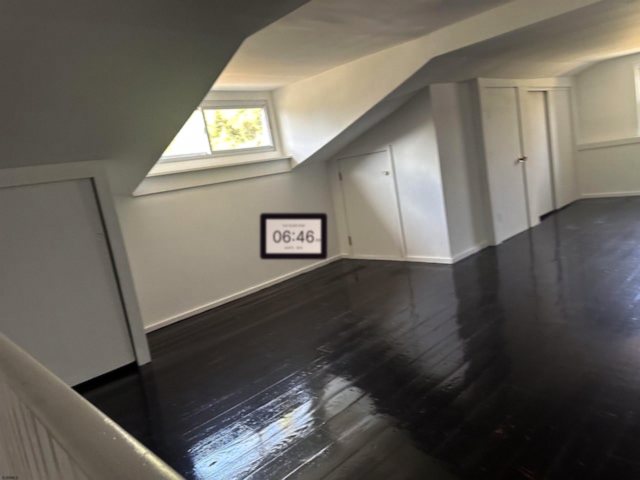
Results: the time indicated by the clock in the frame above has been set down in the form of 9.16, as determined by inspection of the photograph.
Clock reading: 6.46
